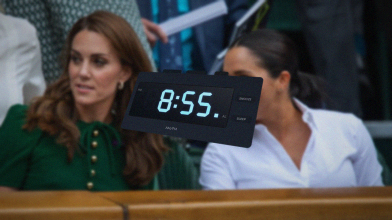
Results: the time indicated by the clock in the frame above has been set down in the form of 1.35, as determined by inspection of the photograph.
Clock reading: 8.55
